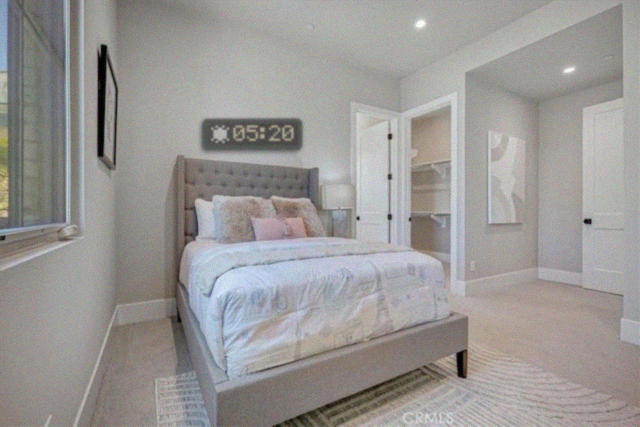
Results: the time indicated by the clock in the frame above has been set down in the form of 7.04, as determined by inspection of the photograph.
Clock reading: 5.20
